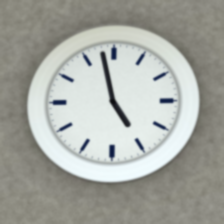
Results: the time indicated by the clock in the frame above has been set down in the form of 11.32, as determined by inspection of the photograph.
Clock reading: 4.58
